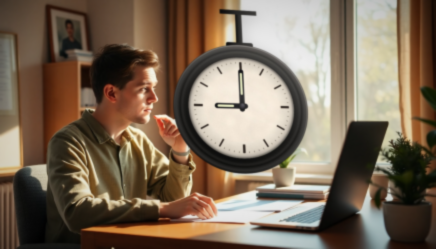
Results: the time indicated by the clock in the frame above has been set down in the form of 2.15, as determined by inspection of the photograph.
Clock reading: 9.00
